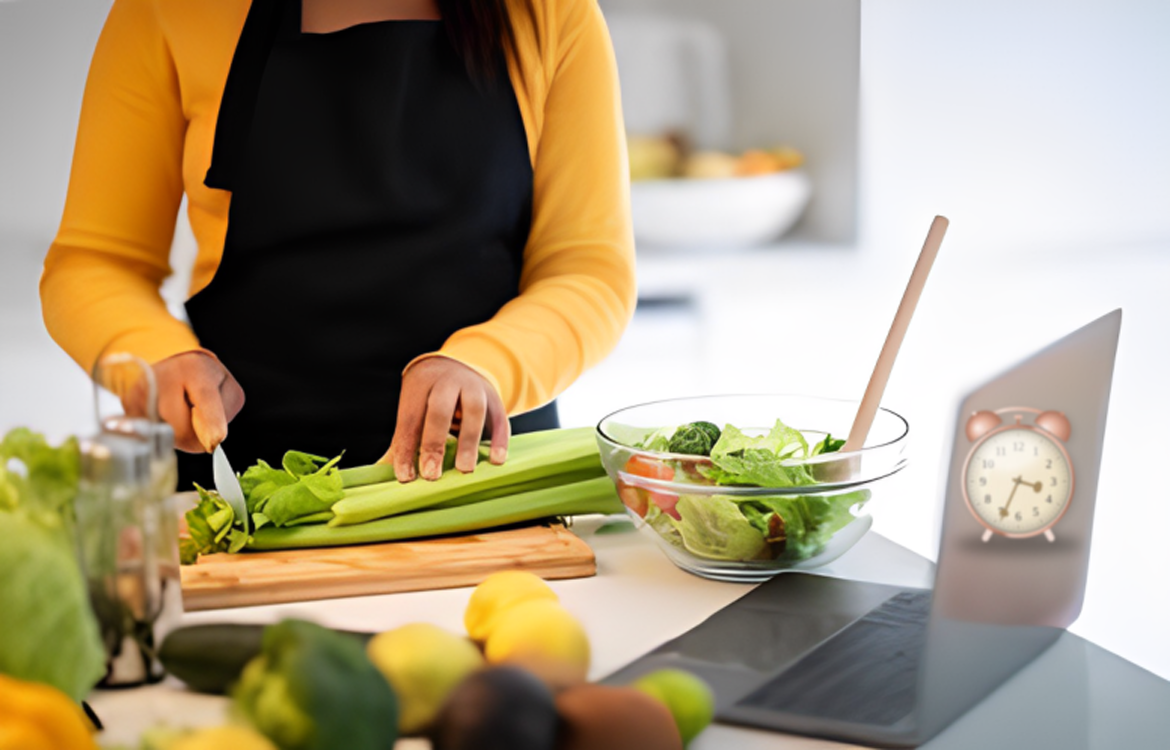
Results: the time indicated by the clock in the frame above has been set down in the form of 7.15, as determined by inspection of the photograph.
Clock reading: 3.34
